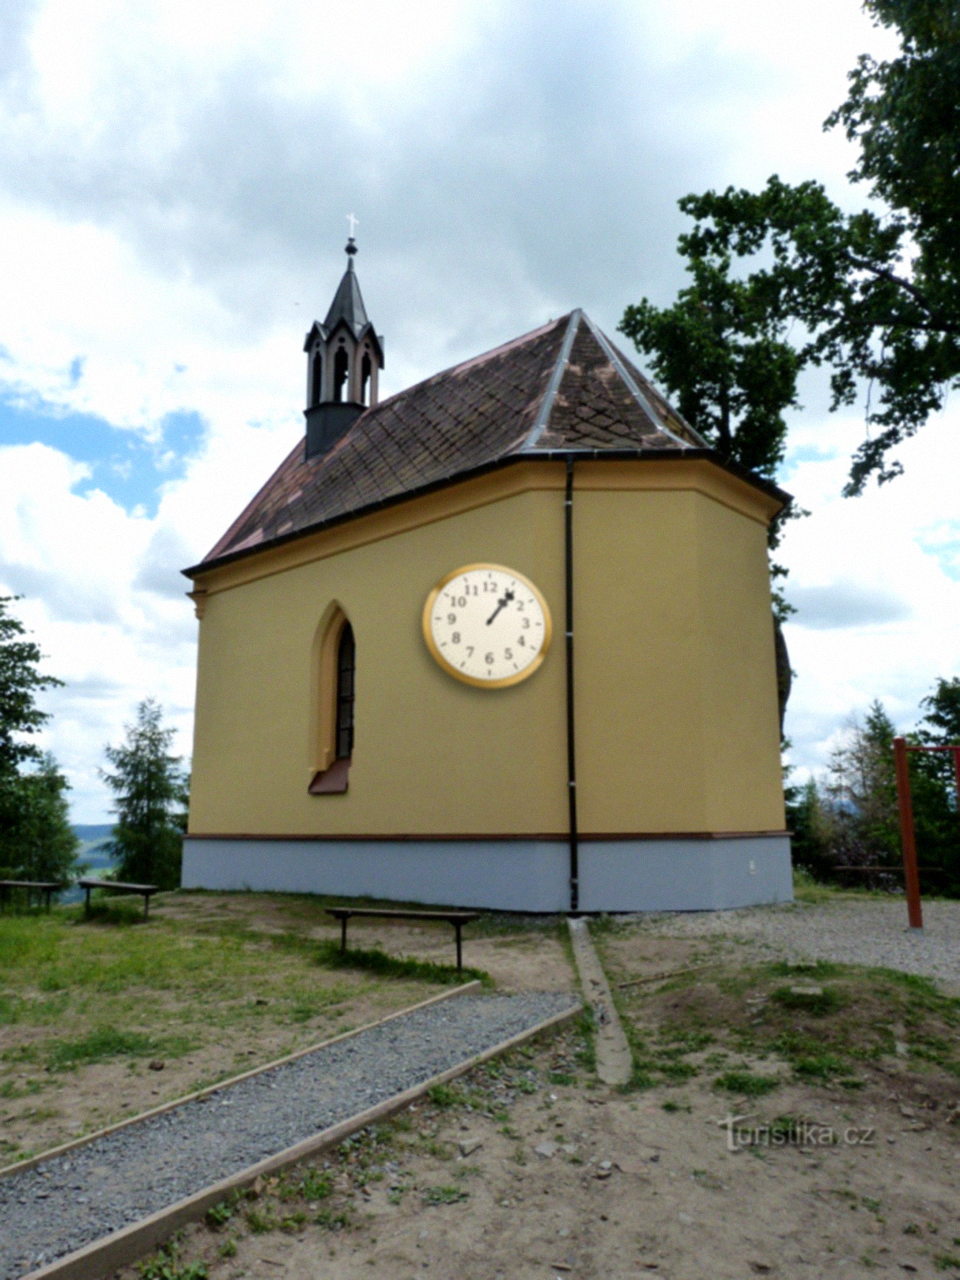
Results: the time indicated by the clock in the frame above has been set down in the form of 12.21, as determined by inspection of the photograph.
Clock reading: 1.06
